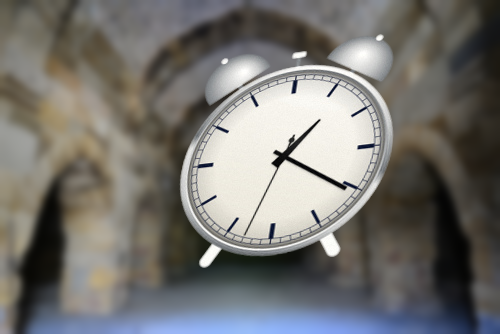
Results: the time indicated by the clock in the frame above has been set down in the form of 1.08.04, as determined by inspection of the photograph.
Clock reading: 1.20.33
